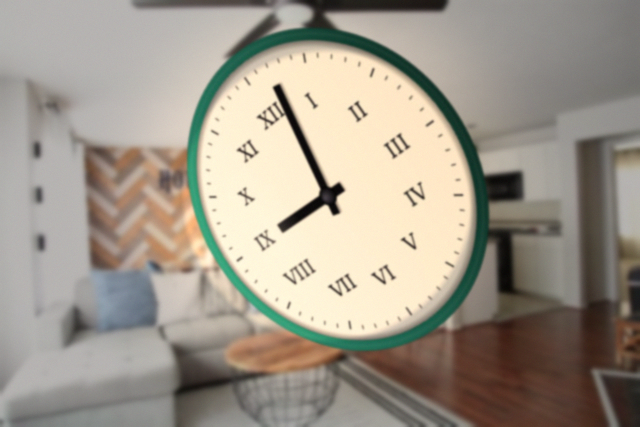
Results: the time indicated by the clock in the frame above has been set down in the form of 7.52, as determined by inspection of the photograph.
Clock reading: 9.02
